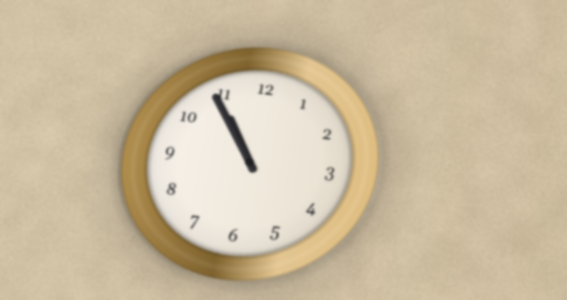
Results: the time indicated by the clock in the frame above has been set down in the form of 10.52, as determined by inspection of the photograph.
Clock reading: 10.54
